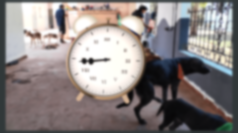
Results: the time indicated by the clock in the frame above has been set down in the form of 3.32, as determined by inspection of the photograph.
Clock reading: 8.44
